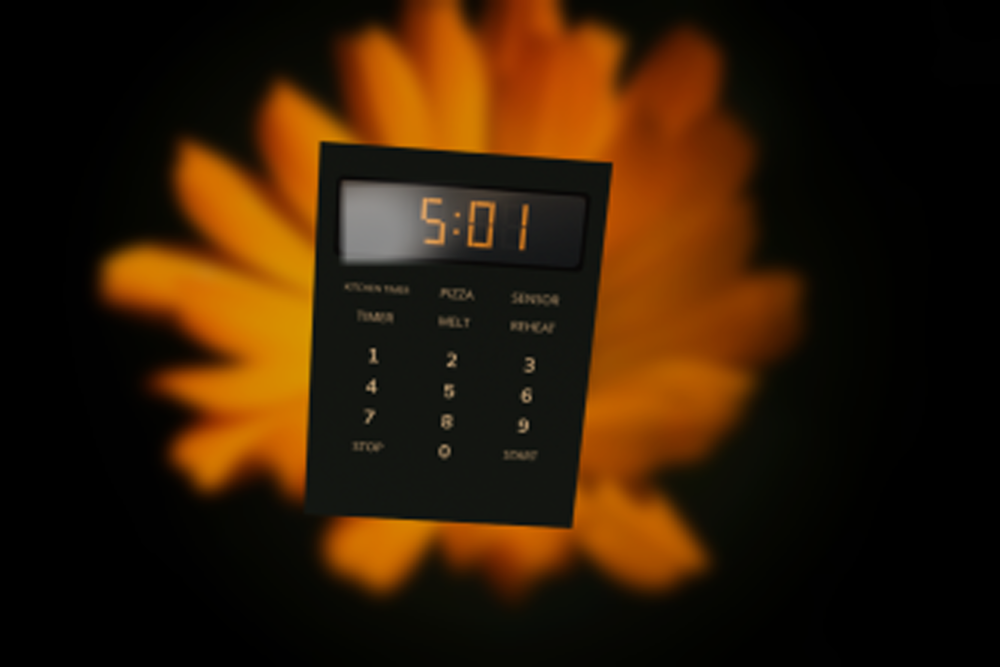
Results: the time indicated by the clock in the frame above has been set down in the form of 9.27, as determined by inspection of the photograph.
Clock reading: 5.01
